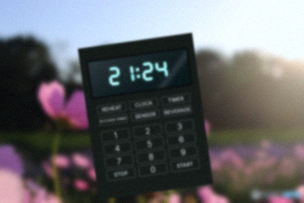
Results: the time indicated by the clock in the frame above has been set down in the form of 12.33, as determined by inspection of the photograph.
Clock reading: 21.24
